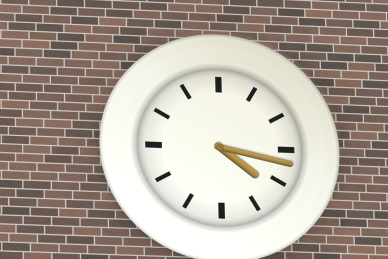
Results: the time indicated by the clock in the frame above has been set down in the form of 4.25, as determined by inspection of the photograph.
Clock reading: 4.17
